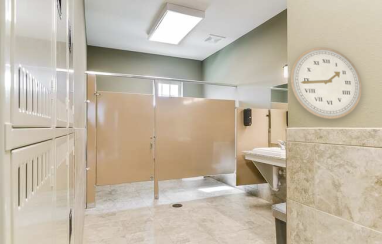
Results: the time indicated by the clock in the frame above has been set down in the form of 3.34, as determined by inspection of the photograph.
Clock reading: 1.44
